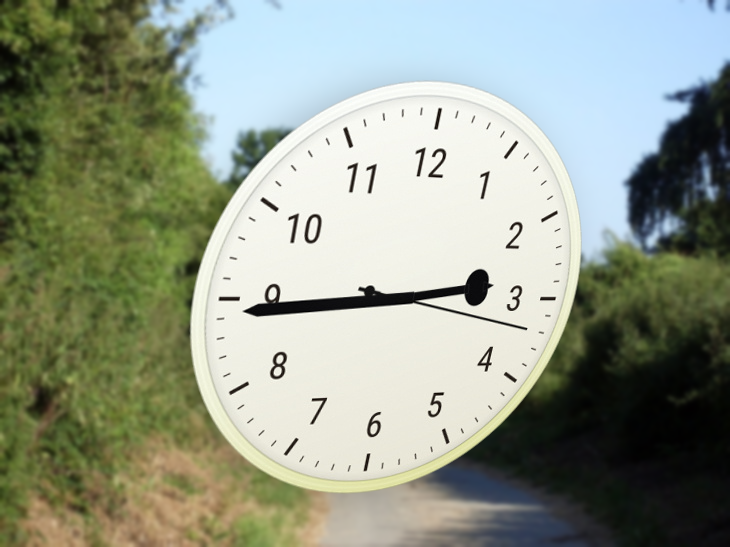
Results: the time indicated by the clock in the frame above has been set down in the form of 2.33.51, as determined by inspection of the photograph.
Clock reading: 2.44.17
